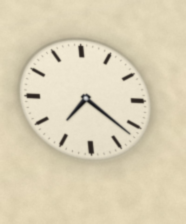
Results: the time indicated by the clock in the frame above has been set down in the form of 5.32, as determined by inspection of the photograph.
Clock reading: 7.22
